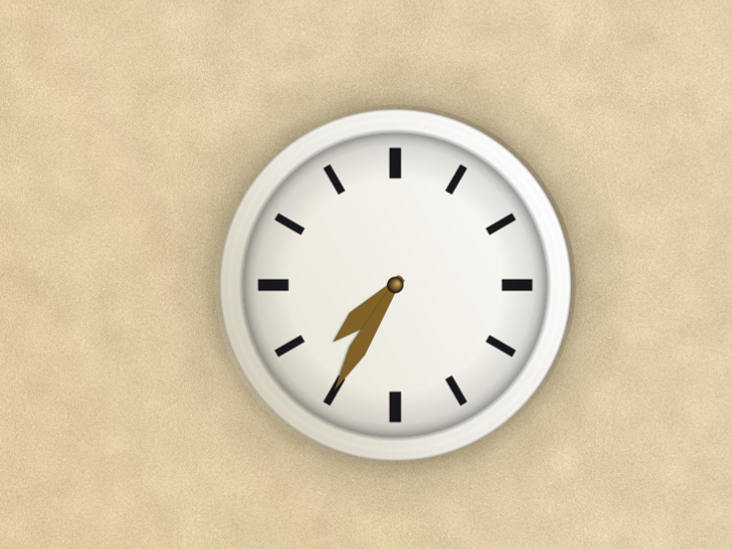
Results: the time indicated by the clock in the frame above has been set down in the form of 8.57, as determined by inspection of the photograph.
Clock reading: 7.35
